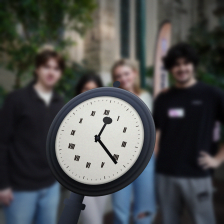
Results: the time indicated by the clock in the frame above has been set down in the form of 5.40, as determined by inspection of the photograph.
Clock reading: 12.21
